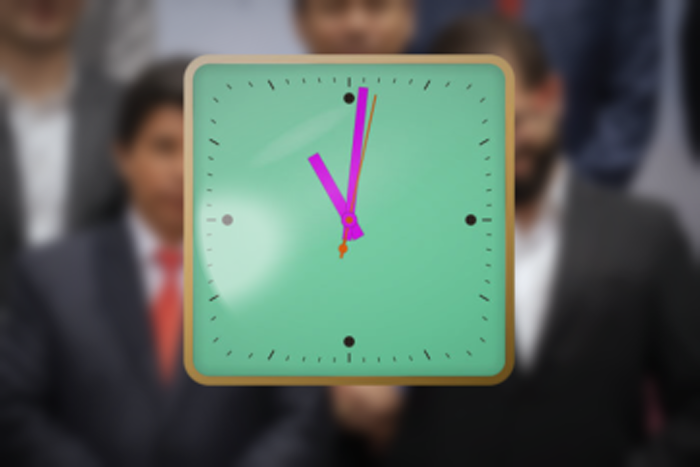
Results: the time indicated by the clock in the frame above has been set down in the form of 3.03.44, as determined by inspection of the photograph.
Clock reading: 11.01.02
